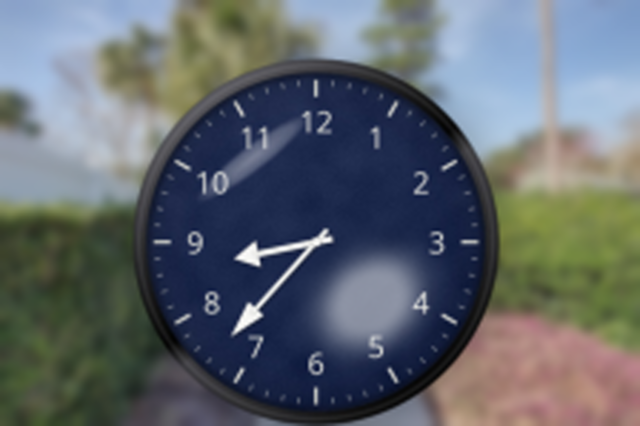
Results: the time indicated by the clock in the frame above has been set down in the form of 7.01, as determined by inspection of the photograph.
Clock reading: 8.37
